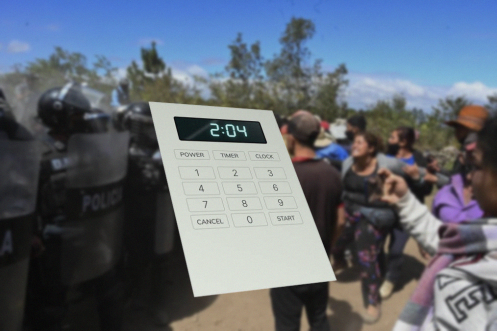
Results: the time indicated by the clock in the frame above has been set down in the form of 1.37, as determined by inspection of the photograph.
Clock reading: 2.04
